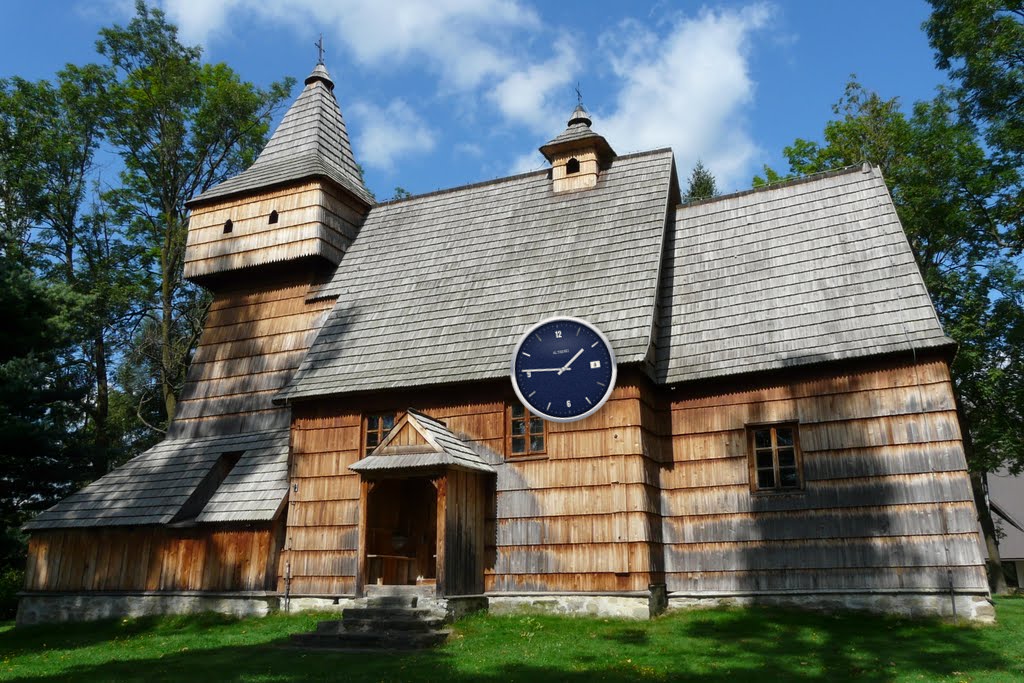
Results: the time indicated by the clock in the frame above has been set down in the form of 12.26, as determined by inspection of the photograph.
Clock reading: 1.46
